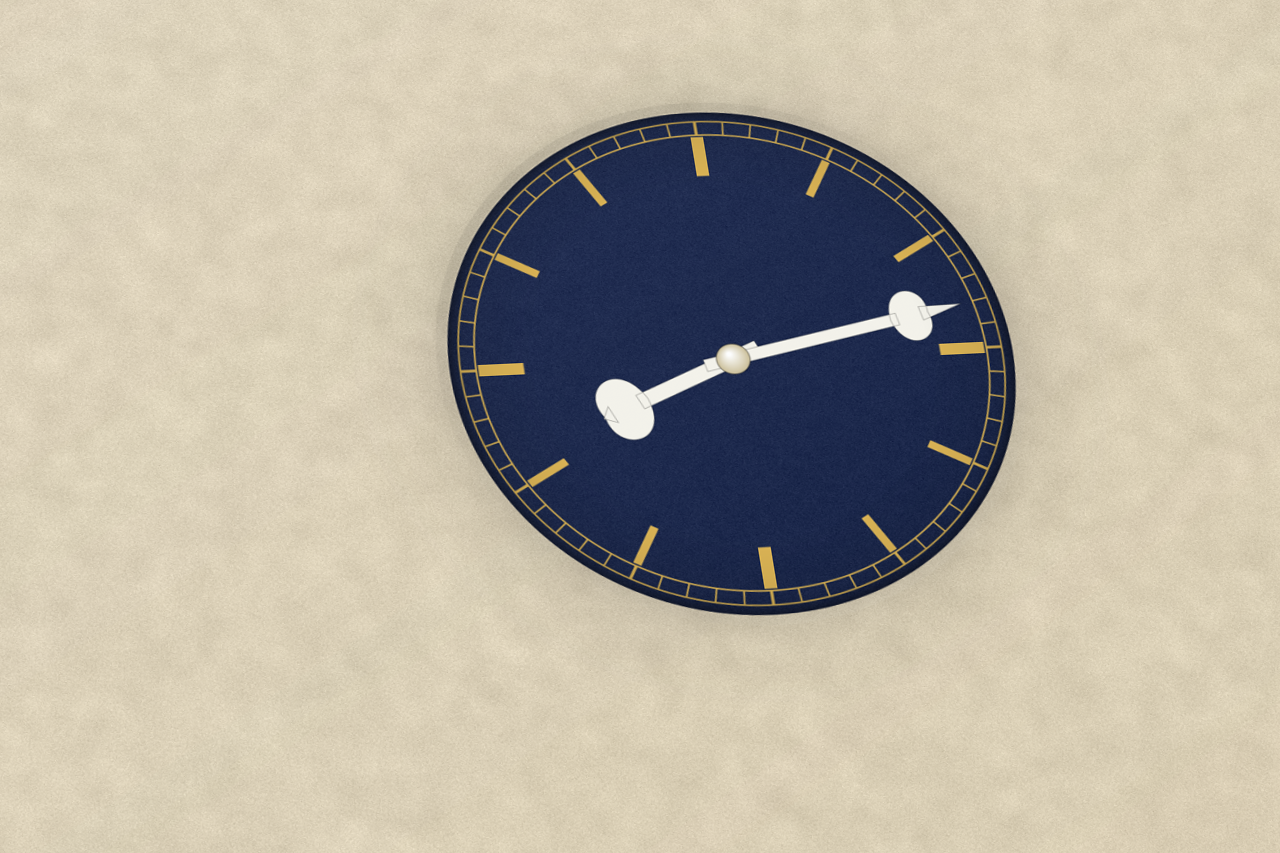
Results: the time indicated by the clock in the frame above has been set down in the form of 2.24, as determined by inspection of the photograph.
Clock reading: 8.13
